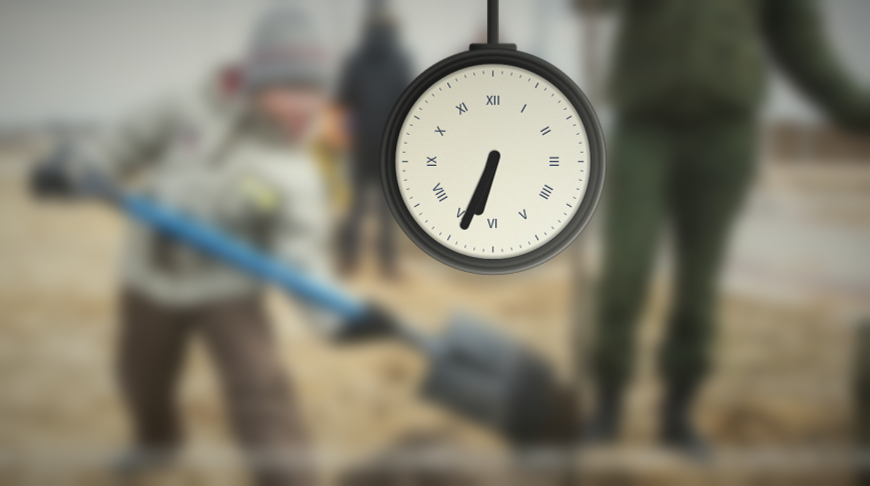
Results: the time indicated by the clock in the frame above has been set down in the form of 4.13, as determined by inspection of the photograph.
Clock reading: 6.34
